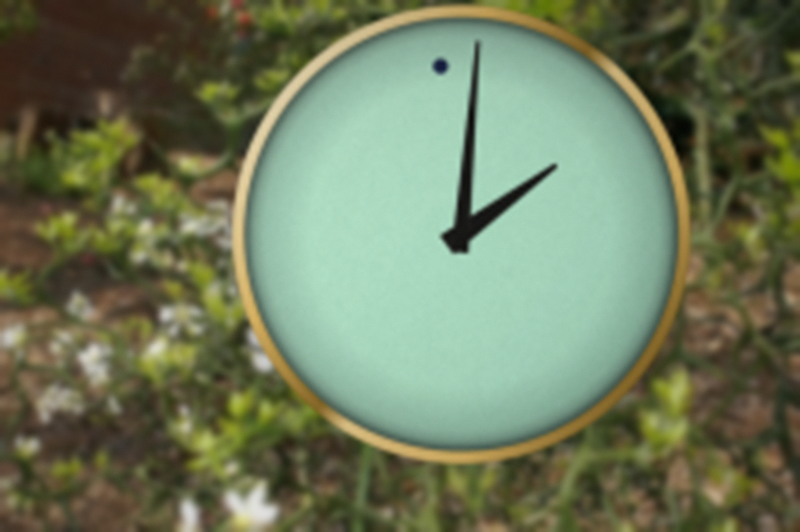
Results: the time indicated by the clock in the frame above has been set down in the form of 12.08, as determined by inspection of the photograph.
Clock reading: 2.02
